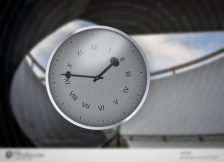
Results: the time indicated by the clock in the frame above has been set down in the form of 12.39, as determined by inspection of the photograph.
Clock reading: 1.47
